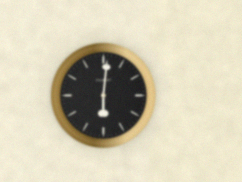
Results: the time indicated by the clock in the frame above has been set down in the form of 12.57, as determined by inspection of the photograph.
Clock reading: 6.01
